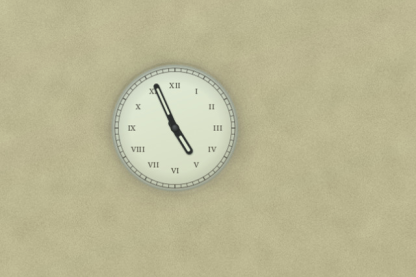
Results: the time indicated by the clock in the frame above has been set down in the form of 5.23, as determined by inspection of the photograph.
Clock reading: 4.56
